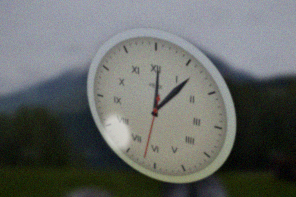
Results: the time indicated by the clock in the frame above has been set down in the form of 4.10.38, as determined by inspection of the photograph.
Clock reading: 12.06.32
